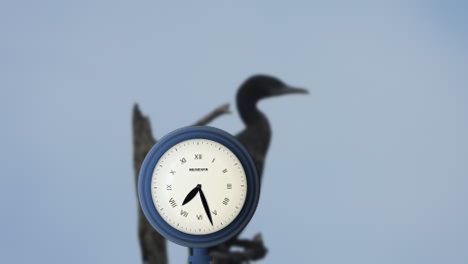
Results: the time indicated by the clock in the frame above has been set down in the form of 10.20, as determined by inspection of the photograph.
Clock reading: 7.27
